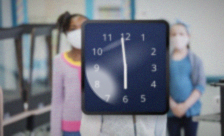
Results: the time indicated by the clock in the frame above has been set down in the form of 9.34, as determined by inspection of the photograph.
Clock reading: 5.59
